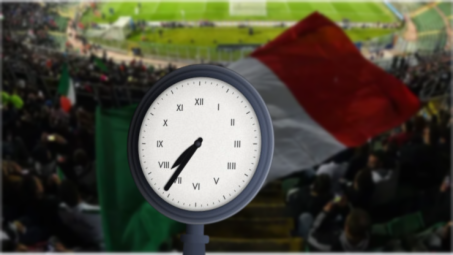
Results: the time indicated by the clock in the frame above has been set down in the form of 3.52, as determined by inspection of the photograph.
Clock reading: 7.36
